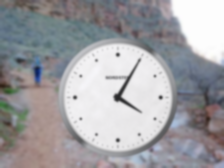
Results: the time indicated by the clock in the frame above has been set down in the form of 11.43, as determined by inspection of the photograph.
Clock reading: 4.05
